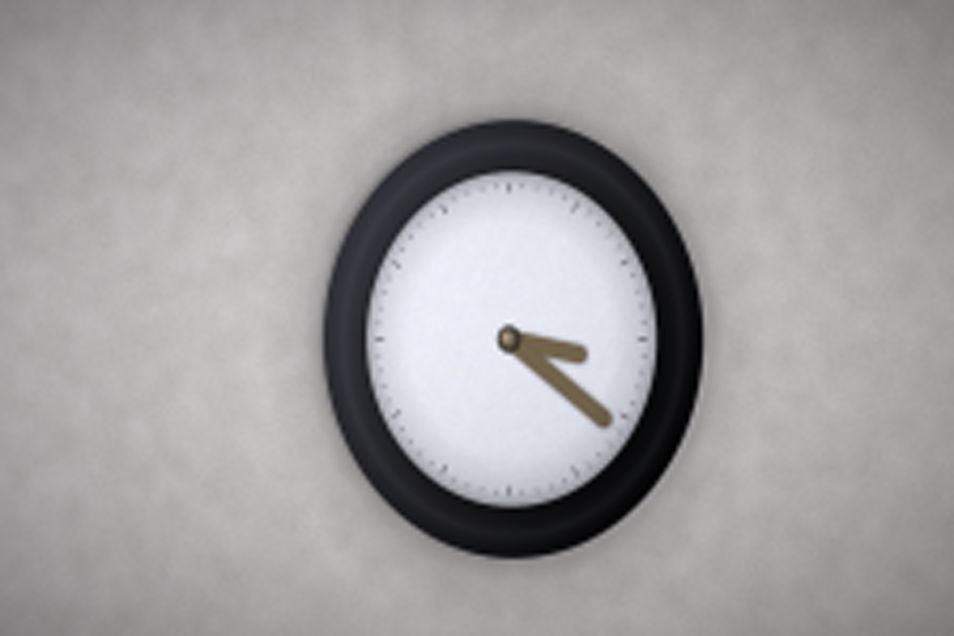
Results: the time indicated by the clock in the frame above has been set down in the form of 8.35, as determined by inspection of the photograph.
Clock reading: 3.21
